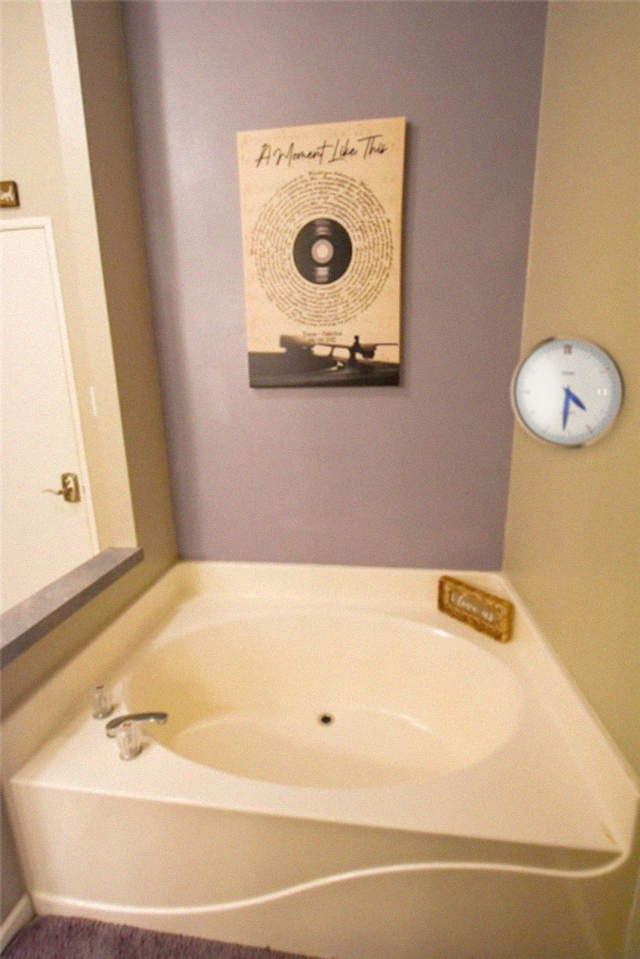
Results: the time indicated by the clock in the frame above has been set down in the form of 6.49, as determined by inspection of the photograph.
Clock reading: 4.31
